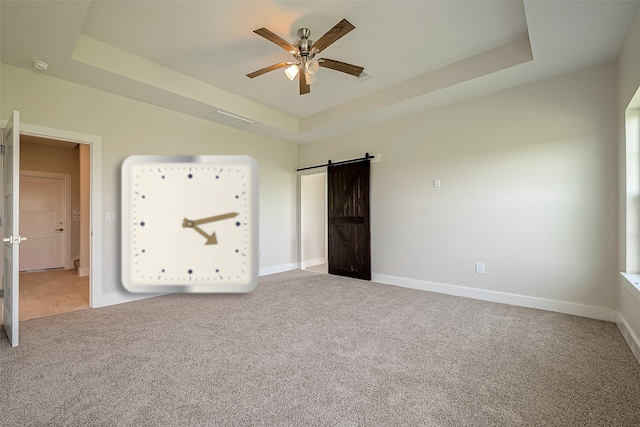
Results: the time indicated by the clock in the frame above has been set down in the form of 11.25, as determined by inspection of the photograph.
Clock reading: 4.13
